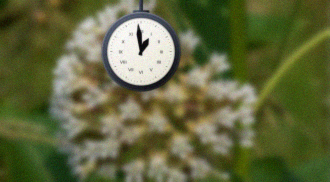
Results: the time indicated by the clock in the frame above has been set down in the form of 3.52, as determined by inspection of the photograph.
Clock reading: 12.59
